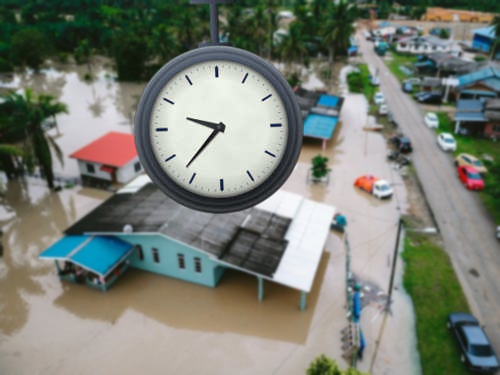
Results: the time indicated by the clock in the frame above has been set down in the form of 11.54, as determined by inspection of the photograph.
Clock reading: 9.37
